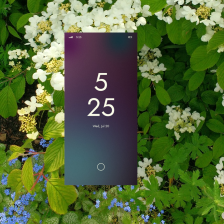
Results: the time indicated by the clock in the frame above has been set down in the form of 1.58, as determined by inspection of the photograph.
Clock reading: 5.25
